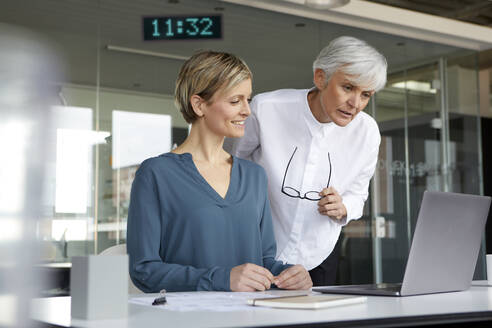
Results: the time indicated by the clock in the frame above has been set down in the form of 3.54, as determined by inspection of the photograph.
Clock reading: 11.32
